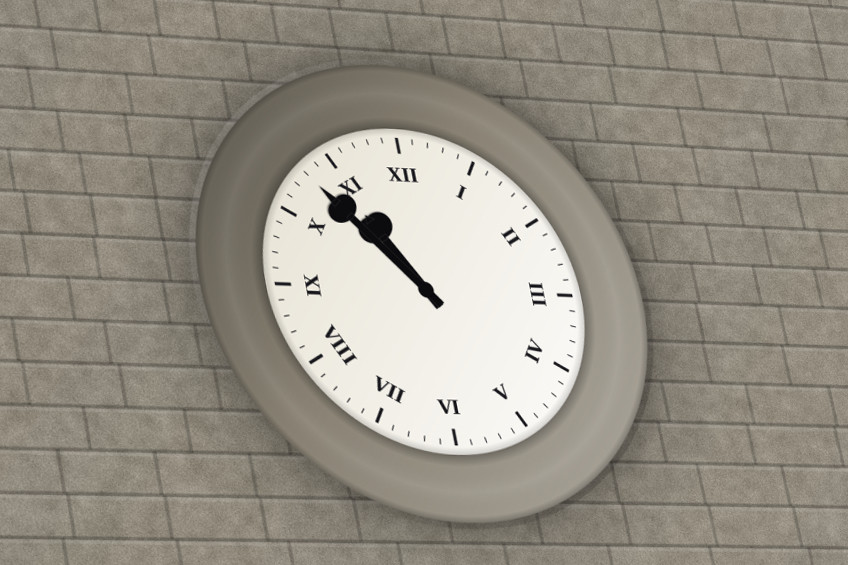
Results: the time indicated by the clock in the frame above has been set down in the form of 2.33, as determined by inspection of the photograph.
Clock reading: 10.53
